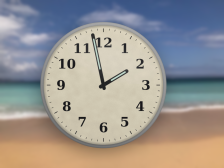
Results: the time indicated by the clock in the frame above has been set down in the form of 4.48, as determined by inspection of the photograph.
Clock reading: 1.58
